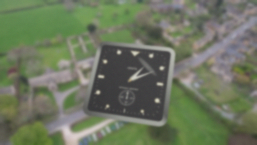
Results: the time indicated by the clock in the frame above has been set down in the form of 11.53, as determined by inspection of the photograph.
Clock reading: 1.10
